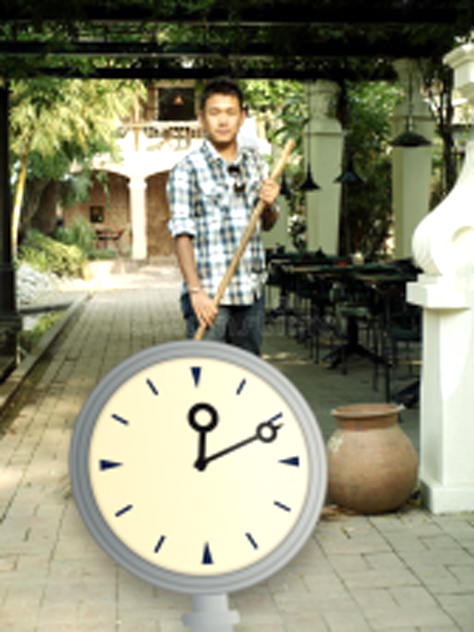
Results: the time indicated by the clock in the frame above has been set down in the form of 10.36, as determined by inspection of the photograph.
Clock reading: 12.11
